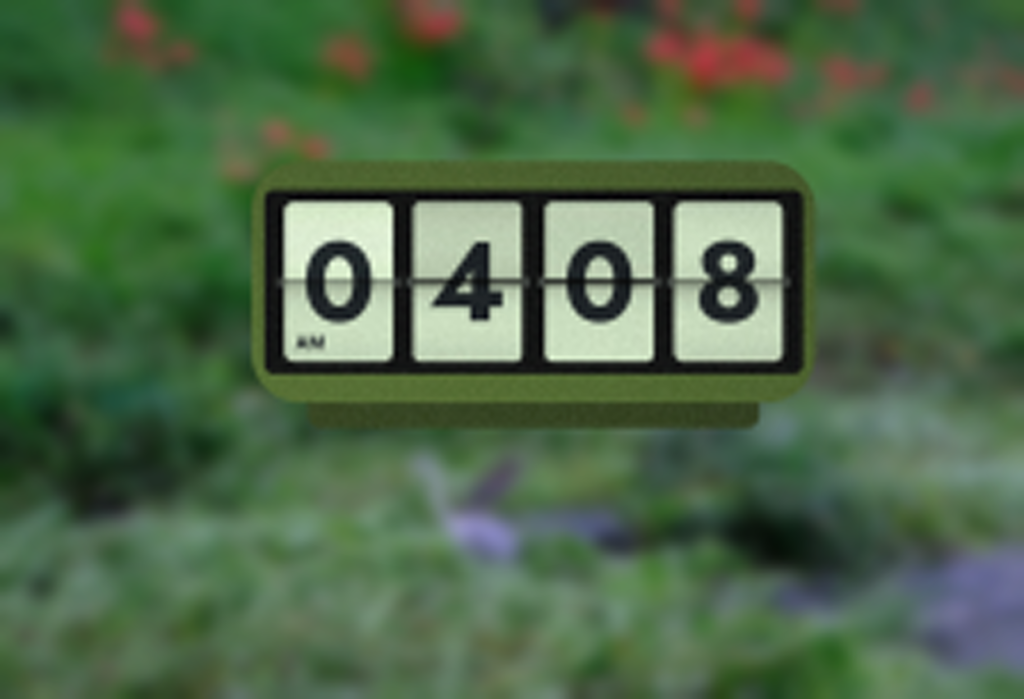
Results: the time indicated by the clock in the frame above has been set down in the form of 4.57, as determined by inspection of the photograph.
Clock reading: 4.08
